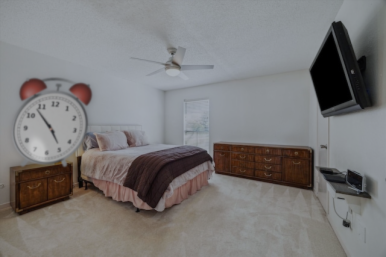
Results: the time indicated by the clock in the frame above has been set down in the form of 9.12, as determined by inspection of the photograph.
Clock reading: 4.53
